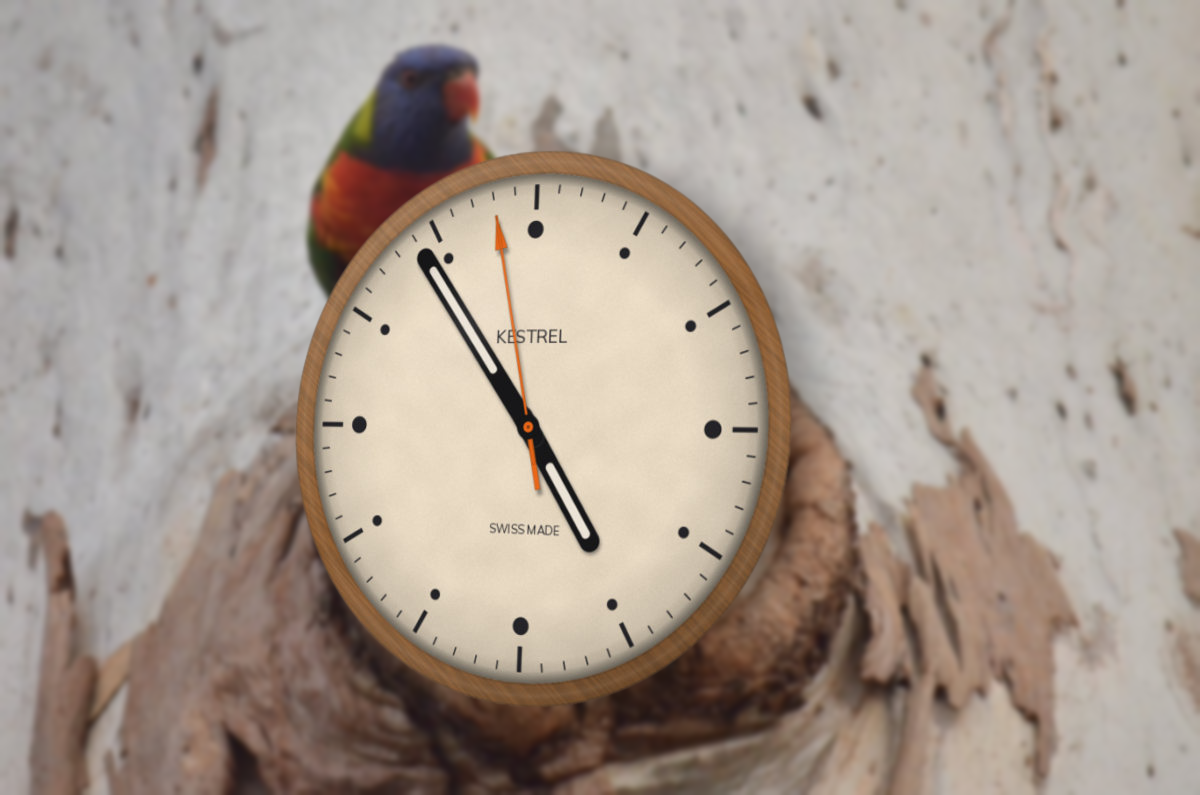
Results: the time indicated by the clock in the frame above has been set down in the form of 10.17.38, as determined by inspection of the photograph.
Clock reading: 4.53.58
